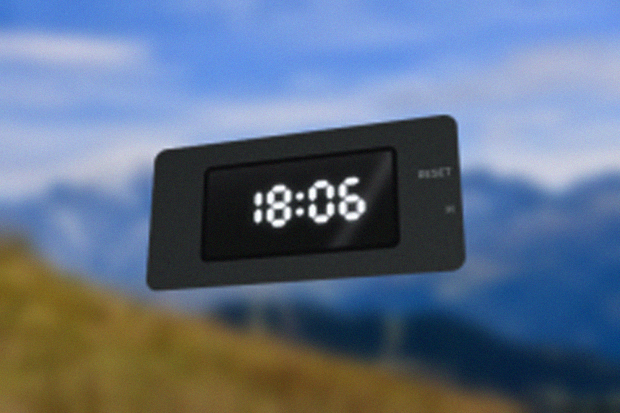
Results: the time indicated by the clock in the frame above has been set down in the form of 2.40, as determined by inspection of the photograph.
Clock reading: 18.06
